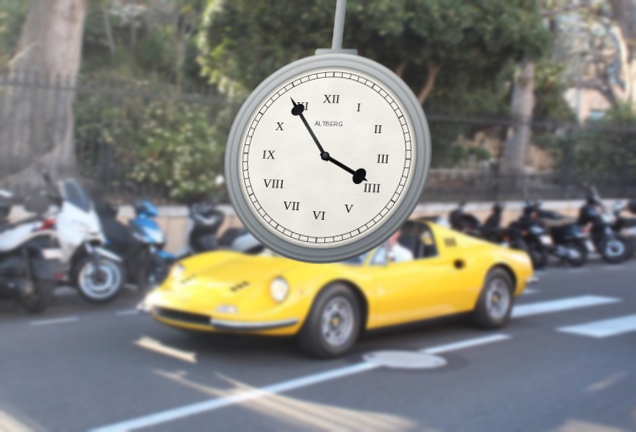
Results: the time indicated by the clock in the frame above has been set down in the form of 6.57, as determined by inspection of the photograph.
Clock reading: 3.54
